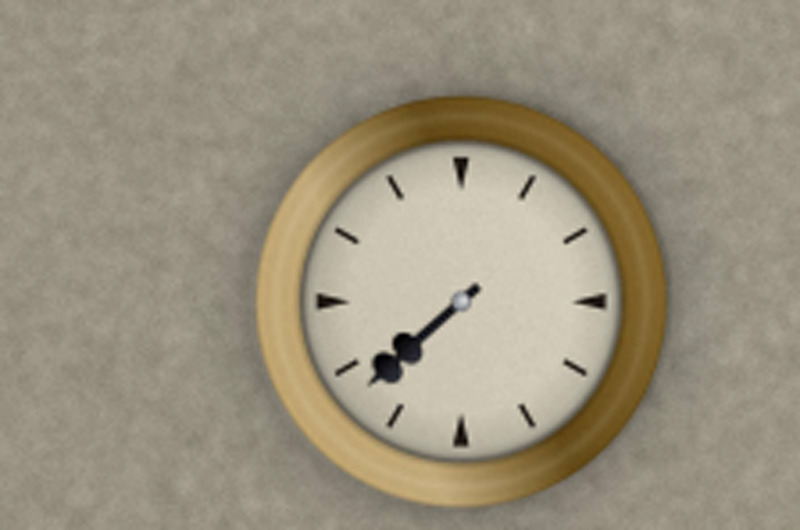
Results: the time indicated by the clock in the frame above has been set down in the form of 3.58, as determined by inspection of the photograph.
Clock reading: 7.38
